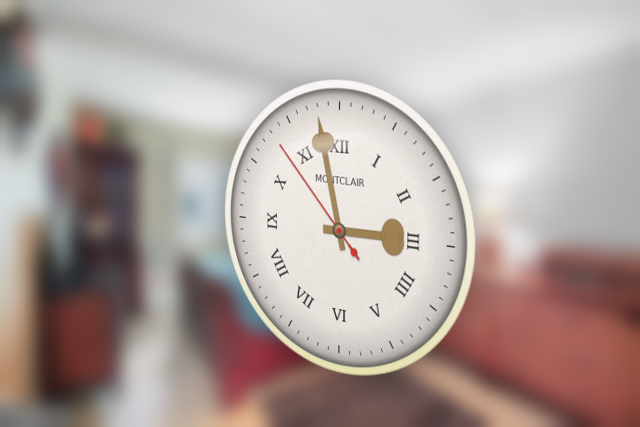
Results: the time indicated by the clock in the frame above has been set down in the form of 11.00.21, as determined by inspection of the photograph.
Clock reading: 2.57.53
